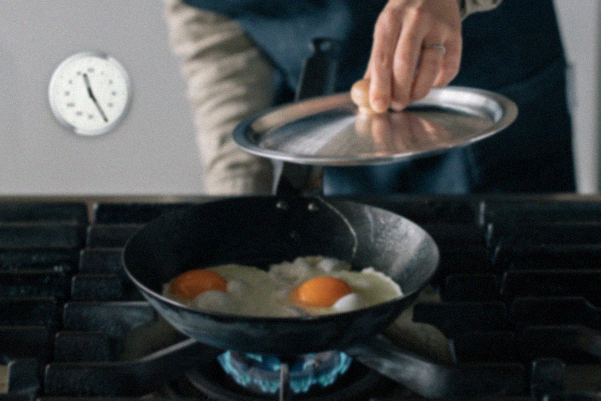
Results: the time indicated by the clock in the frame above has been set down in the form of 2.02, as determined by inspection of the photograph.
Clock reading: 11.25
